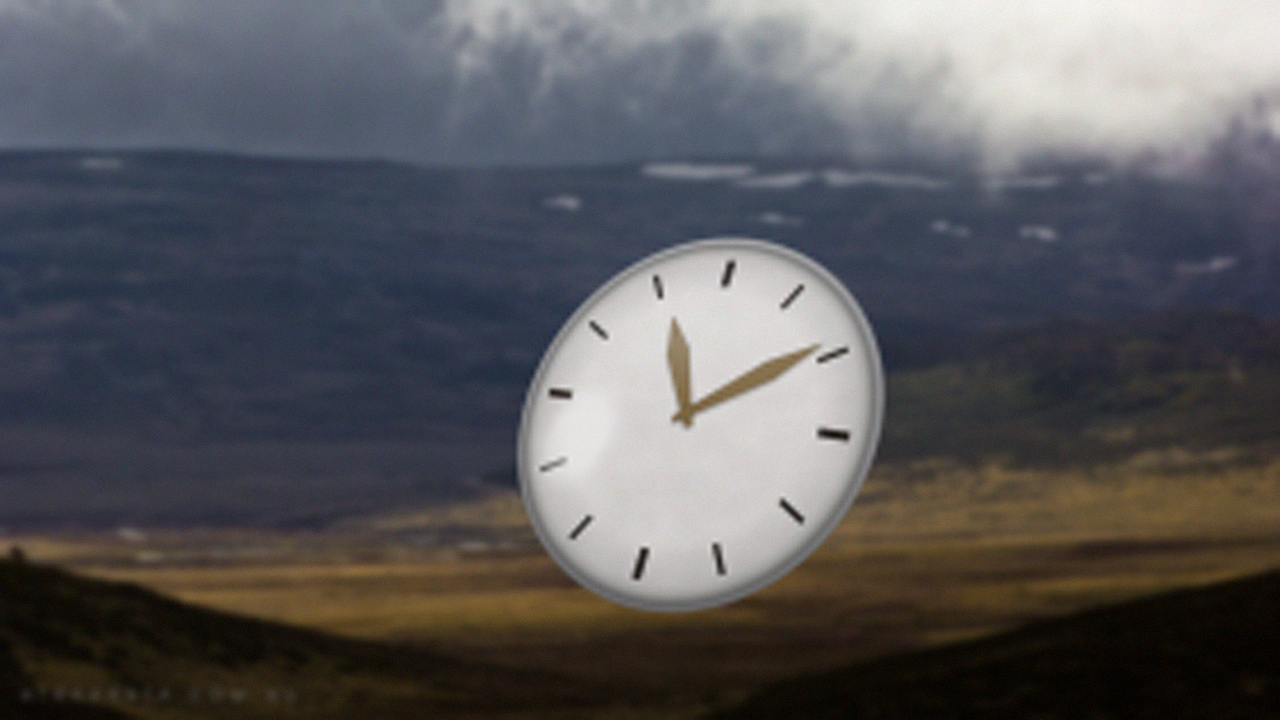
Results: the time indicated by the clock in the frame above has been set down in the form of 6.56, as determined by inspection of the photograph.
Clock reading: 11.09
